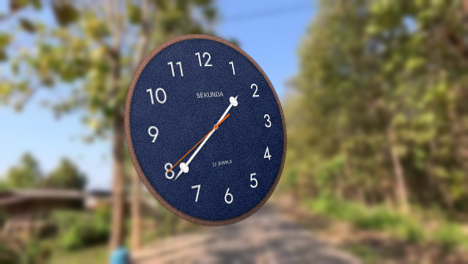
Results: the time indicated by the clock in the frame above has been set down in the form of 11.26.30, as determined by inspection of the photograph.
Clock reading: 1.38.40
